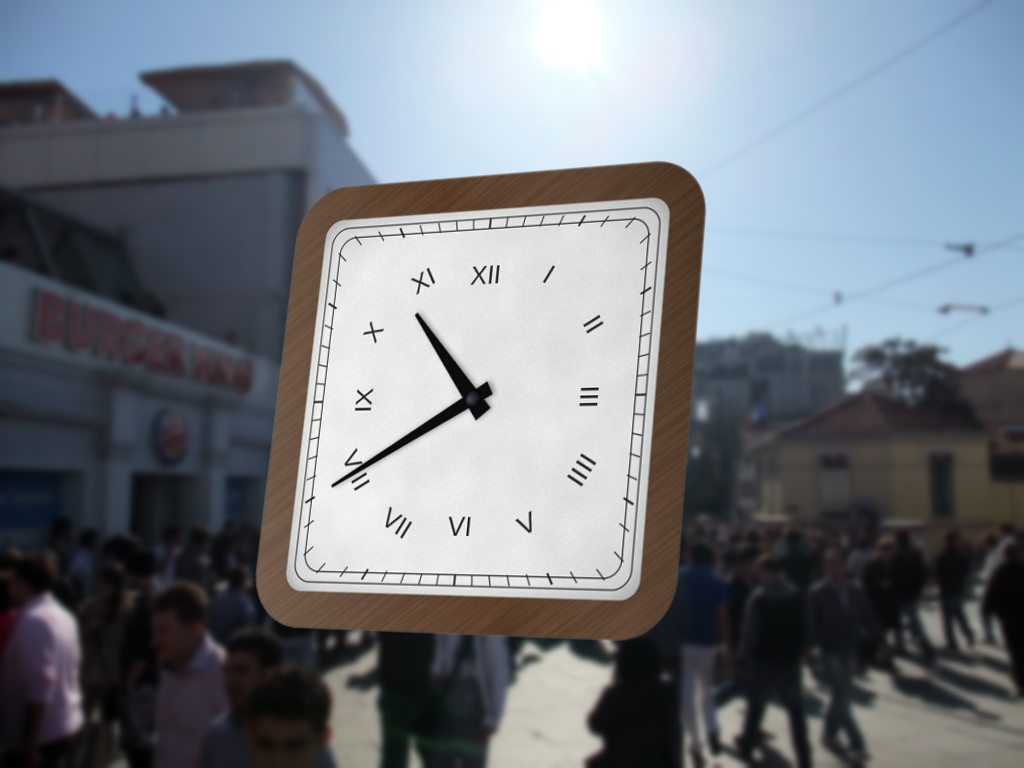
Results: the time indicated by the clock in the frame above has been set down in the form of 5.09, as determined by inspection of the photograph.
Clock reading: 10.40
